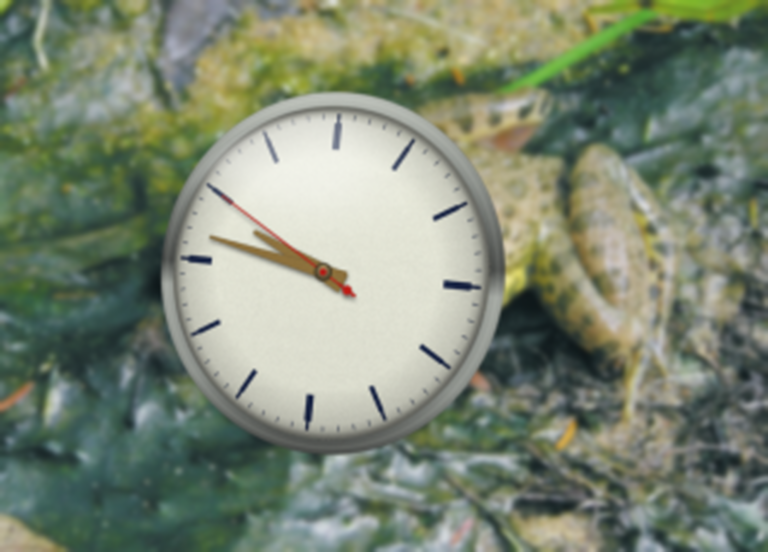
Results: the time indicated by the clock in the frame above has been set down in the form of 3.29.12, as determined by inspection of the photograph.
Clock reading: 9.46.50
